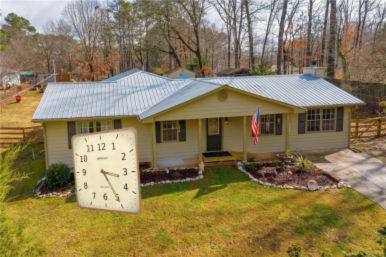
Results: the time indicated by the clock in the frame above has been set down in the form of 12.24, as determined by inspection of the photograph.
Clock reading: 3.25
